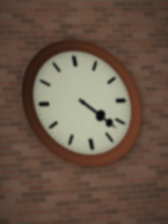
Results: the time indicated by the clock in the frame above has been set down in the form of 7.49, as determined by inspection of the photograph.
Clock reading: 4.22
